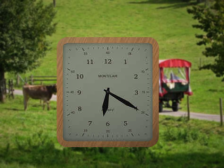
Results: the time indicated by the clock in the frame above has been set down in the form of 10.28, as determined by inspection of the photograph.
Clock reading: 6.20
